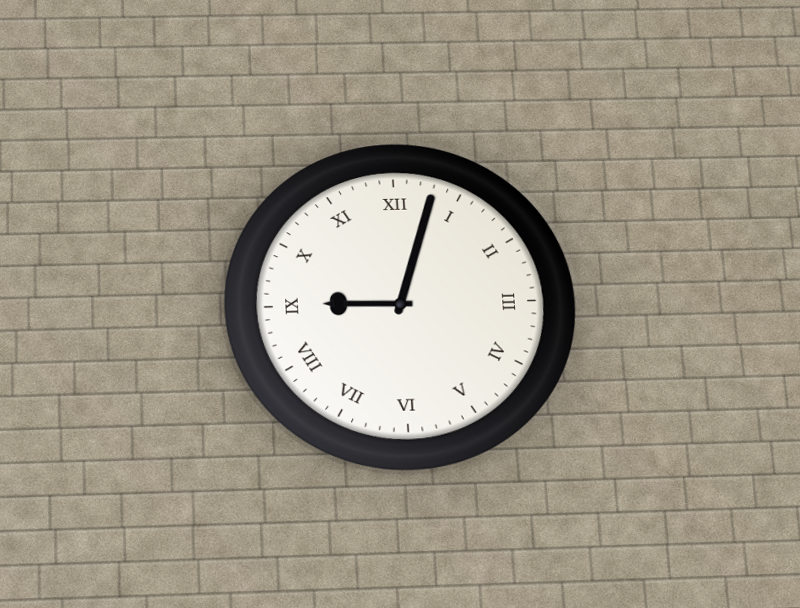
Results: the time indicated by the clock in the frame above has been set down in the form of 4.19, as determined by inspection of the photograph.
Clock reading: 9.03
